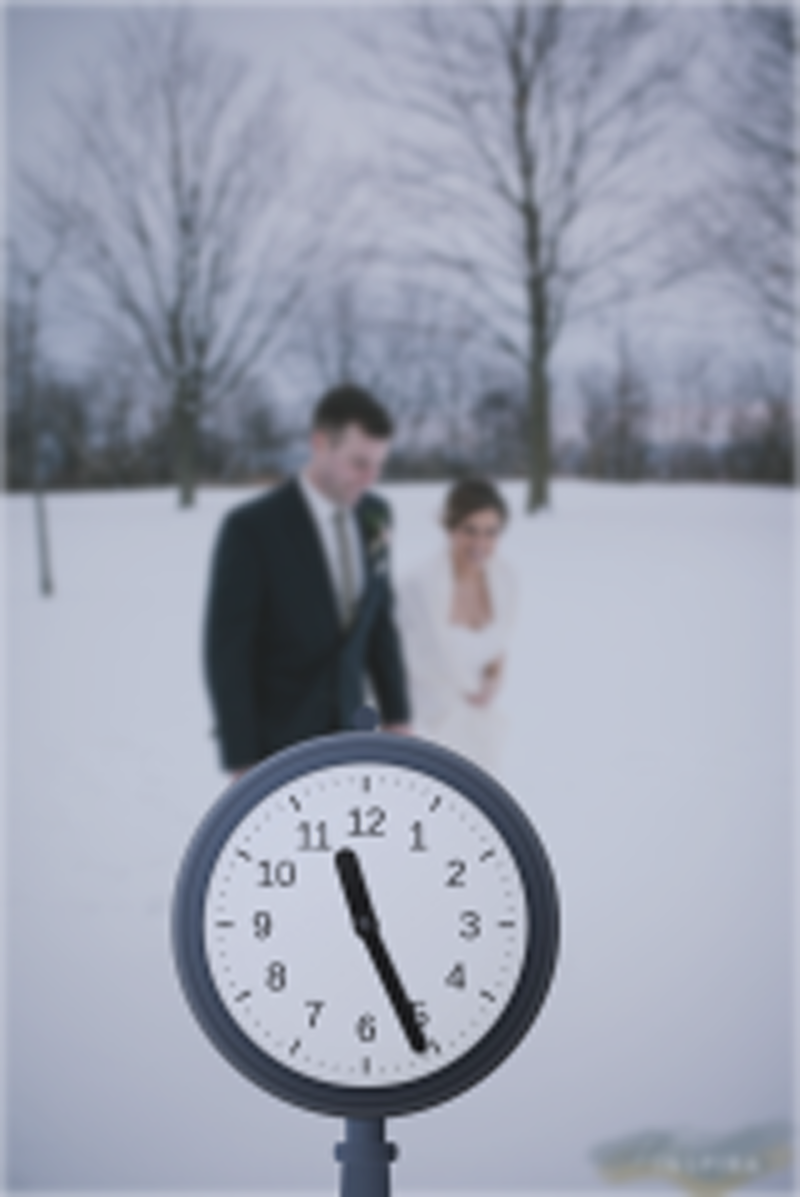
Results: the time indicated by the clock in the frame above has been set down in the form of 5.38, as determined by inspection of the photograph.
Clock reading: 11.26
